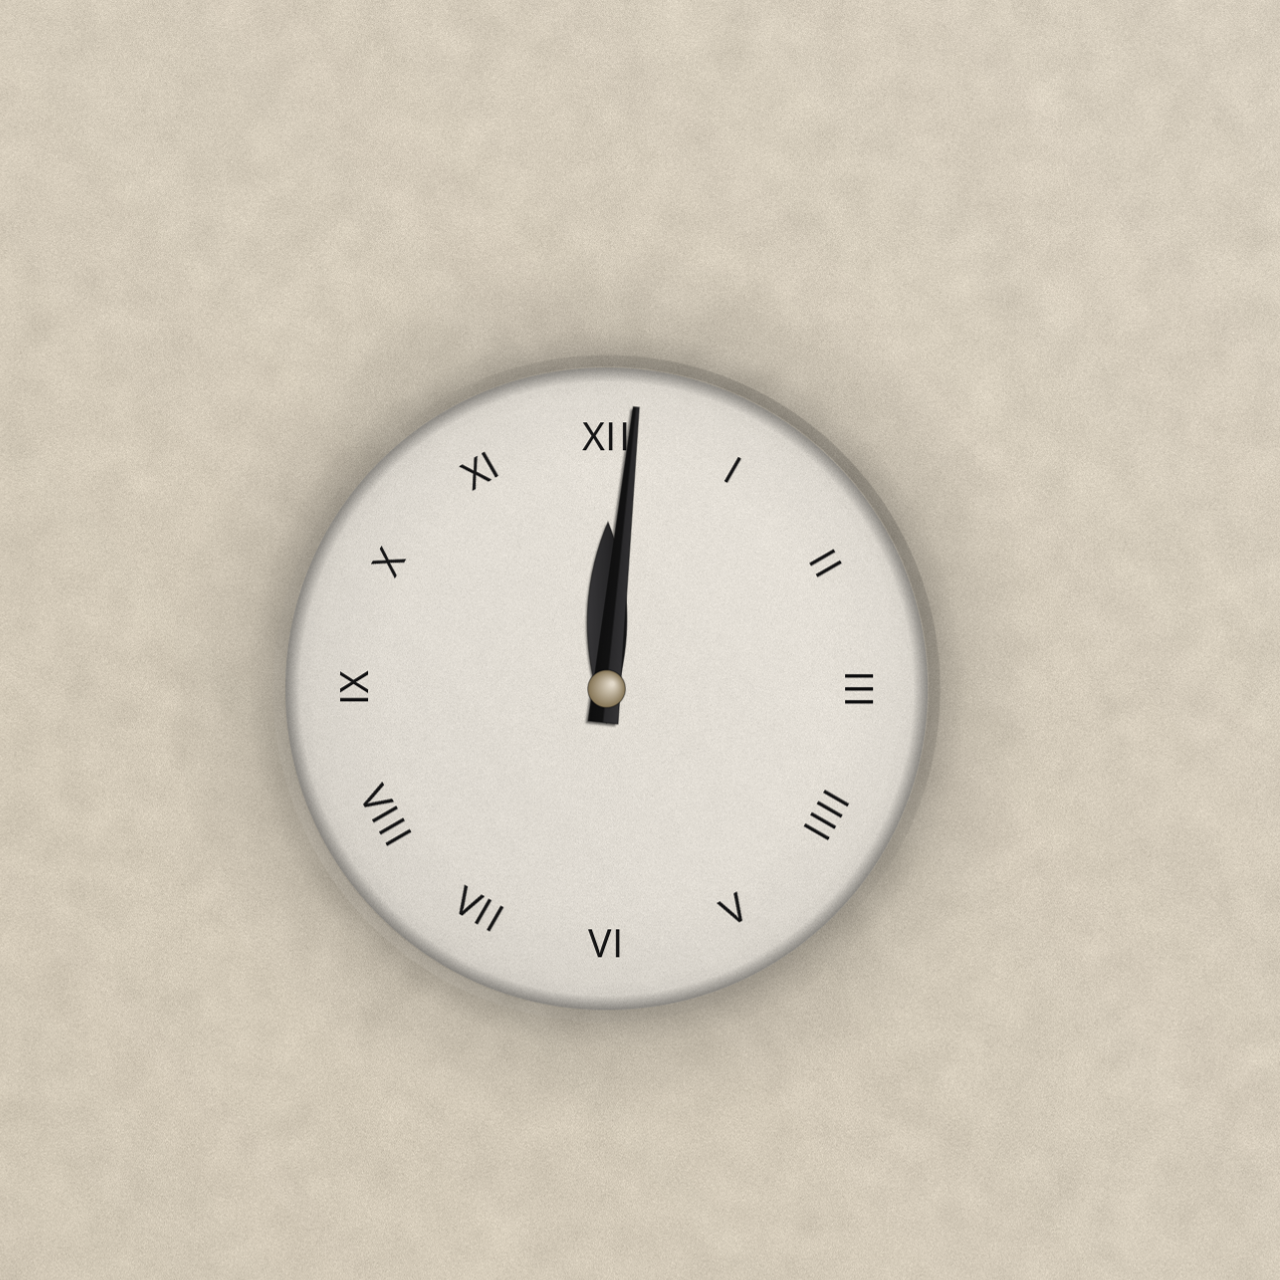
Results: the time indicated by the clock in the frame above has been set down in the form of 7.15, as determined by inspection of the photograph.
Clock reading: 12.01
